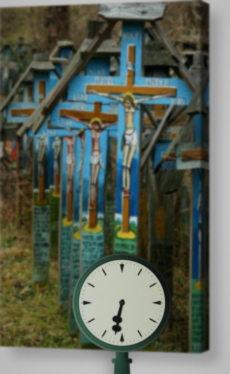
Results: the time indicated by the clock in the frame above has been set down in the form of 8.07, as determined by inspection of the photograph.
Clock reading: 6.32
